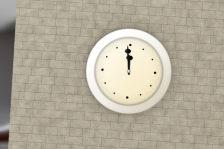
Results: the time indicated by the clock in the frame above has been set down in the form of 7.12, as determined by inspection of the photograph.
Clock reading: 11.59
